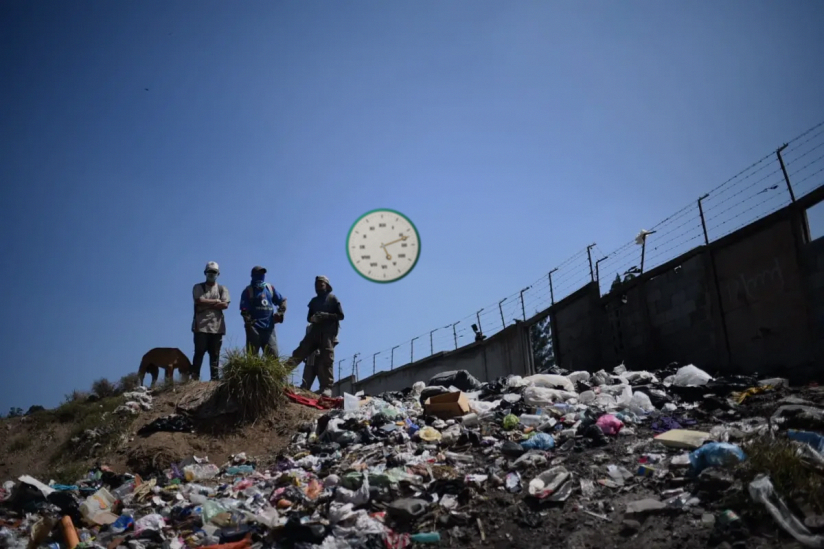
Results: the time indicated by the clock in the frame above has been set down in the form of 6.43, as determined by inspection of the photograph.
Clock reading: 5.12
